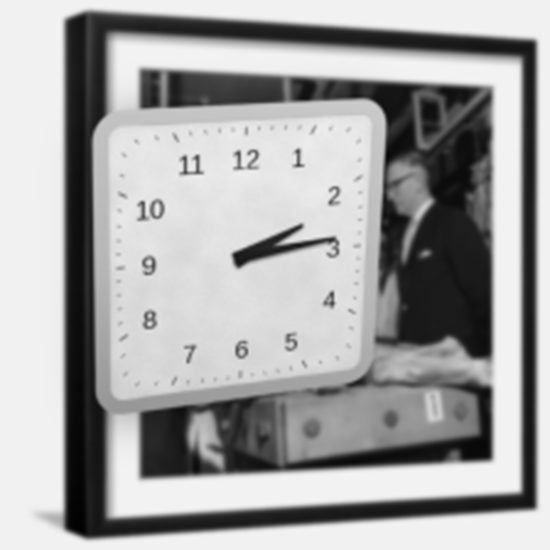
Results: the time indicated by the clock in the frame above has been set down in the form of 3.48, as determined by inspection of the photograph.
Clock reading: 2.14
